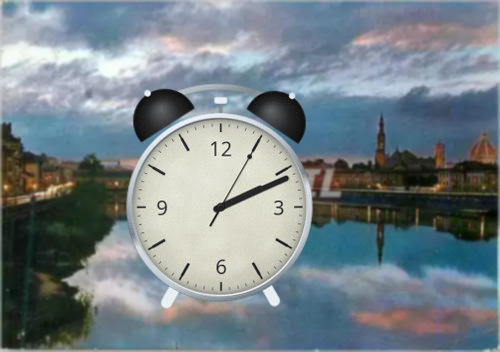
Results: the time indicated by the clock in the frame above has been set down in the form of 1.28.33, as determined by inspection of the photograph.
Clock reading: 2.11.05
